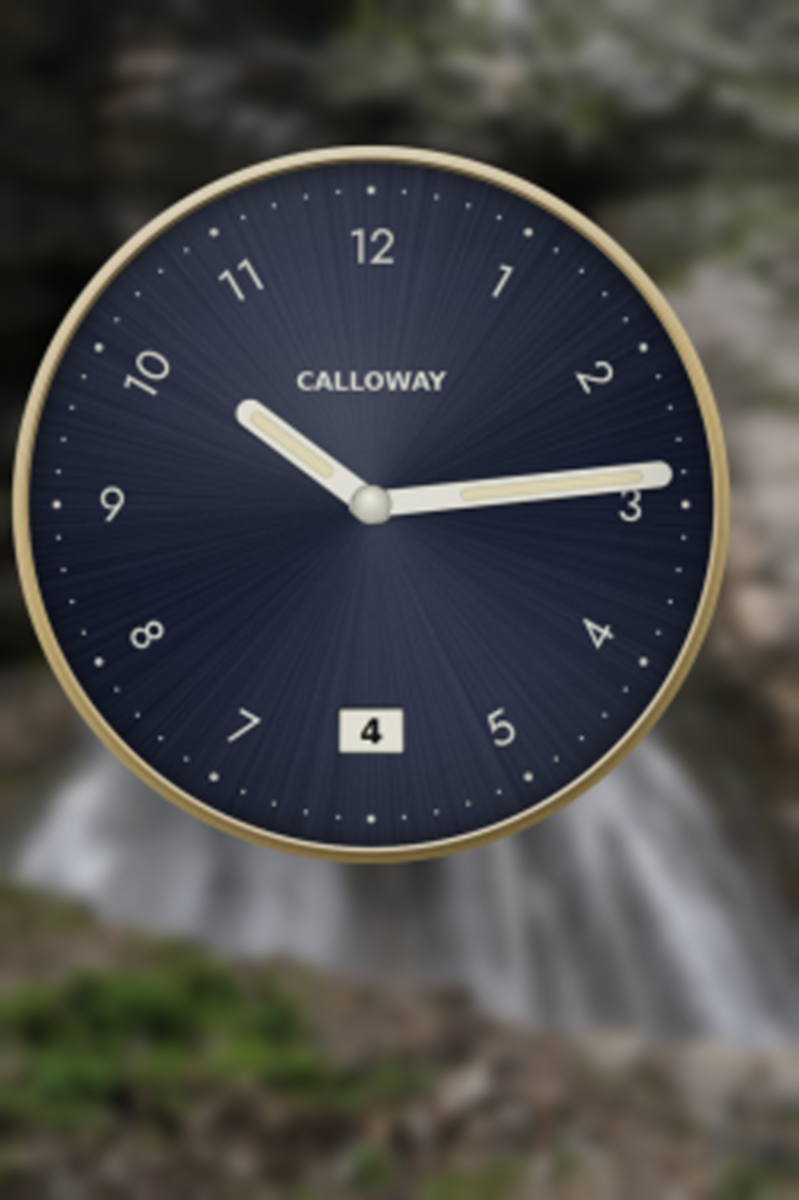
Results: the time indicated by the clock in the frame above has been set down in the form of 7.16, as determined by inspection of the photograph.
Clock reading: 10.14
